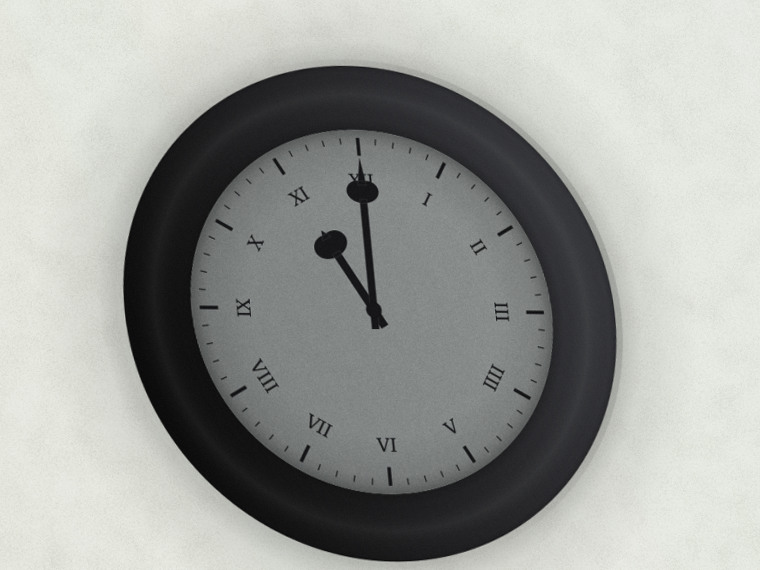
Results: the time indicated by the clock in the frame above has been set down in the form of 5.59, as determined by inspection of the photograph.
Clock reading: 11.00
